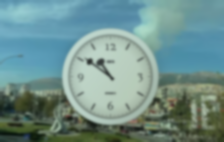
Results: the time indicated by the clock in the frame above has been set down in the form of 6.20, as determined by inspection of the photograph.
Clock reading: 10.51
